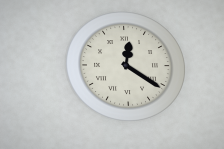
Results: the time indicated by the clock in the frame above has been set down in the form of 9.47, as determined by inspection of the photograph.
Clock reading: 12.21
